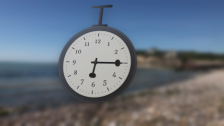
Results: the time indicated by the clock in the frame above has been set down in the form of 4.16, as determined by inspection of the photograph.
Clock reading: 6.15
